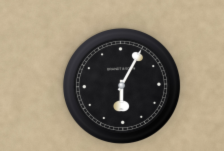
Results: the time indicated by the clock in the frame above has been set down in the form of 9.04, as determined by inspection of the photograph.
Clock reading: 6.05
